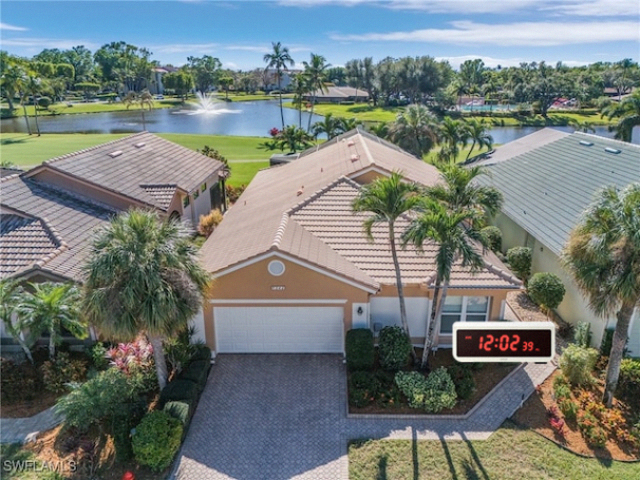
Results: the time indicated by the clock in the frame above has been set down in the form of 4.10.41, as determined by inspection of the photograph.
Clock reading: 12.02.39
